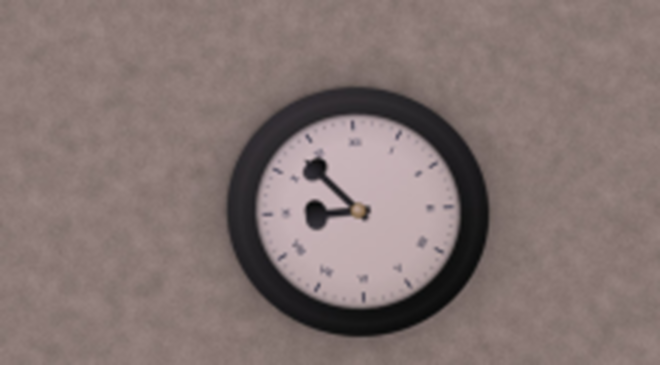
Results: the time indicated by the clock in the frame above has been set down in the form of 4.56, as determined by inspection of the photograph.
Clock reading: 8.53
